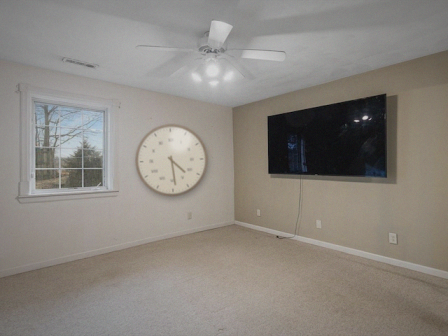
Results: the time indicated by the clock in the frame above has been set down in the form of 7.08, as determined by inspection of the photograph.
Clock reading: 4.29
